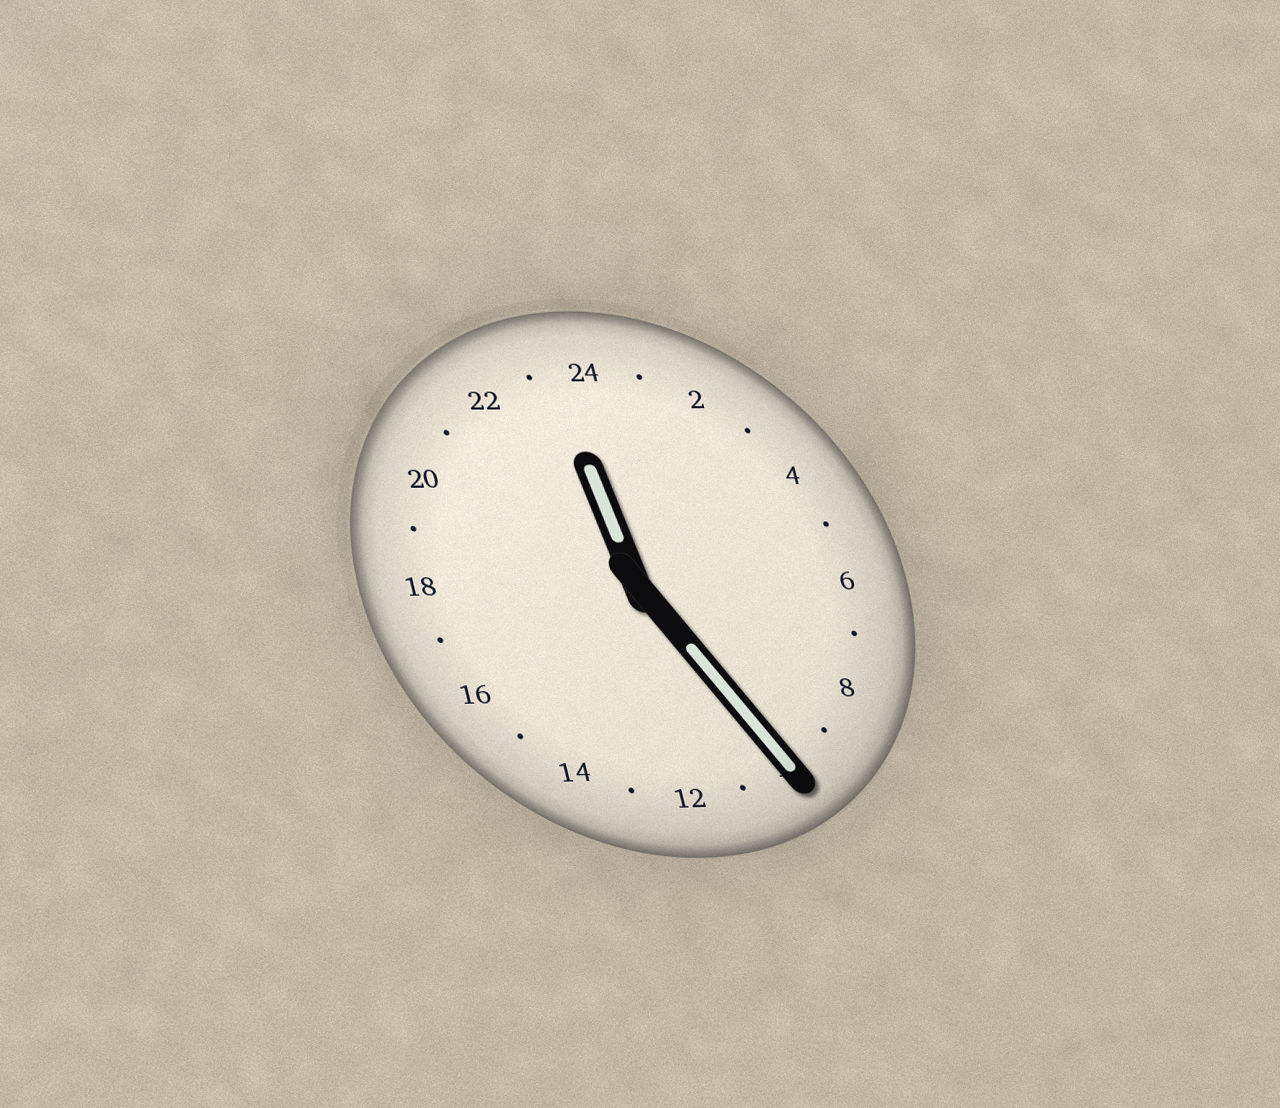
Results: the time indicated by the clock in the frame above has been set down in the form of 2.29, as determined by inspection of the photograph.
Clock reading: 23.25
